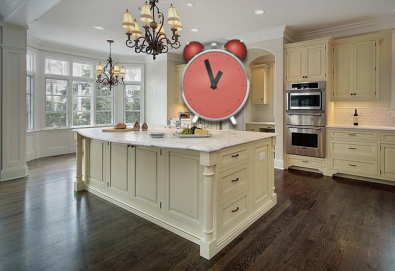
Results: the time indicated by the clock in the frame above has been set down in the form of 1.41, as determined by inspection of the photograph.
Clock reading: 12.57
